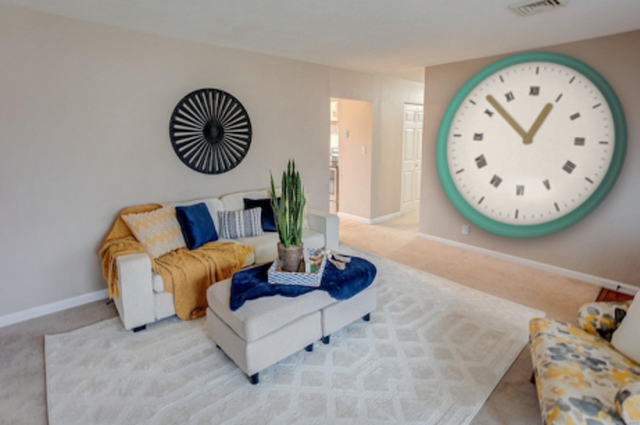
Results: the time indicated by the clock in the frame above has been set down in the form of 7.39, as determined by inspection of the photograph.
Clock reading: 12.52
